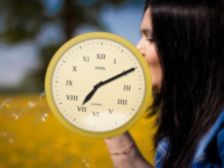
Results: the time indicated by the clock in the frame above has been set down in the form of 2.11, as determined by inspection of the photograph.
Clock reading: 7.10
